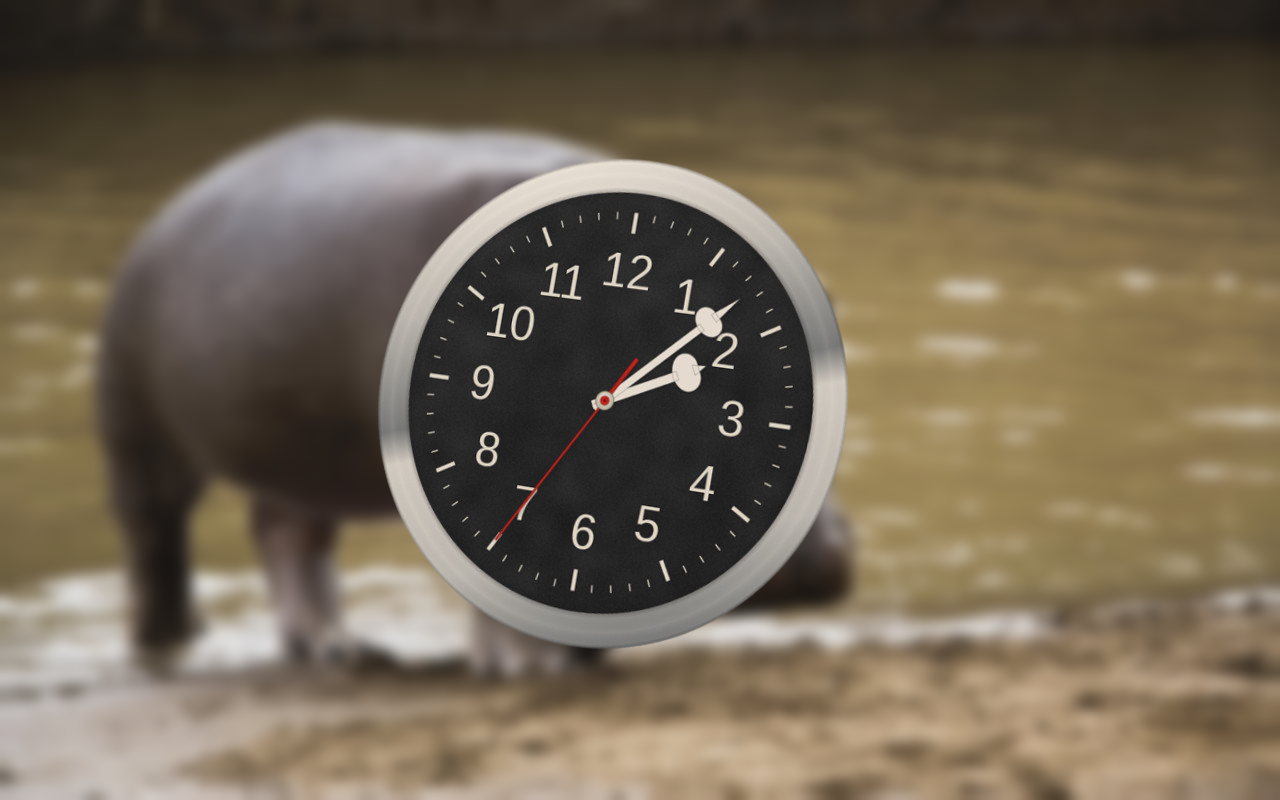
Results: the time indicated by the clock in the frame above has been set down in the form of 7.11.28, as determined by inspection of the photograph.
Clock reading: 2.07.35
